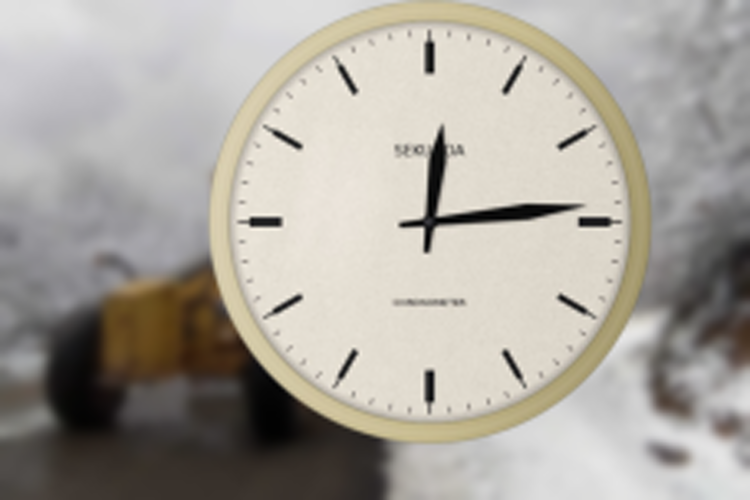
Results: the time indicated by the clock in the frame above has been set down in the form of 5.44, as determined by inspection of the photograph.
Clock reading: 12.14
